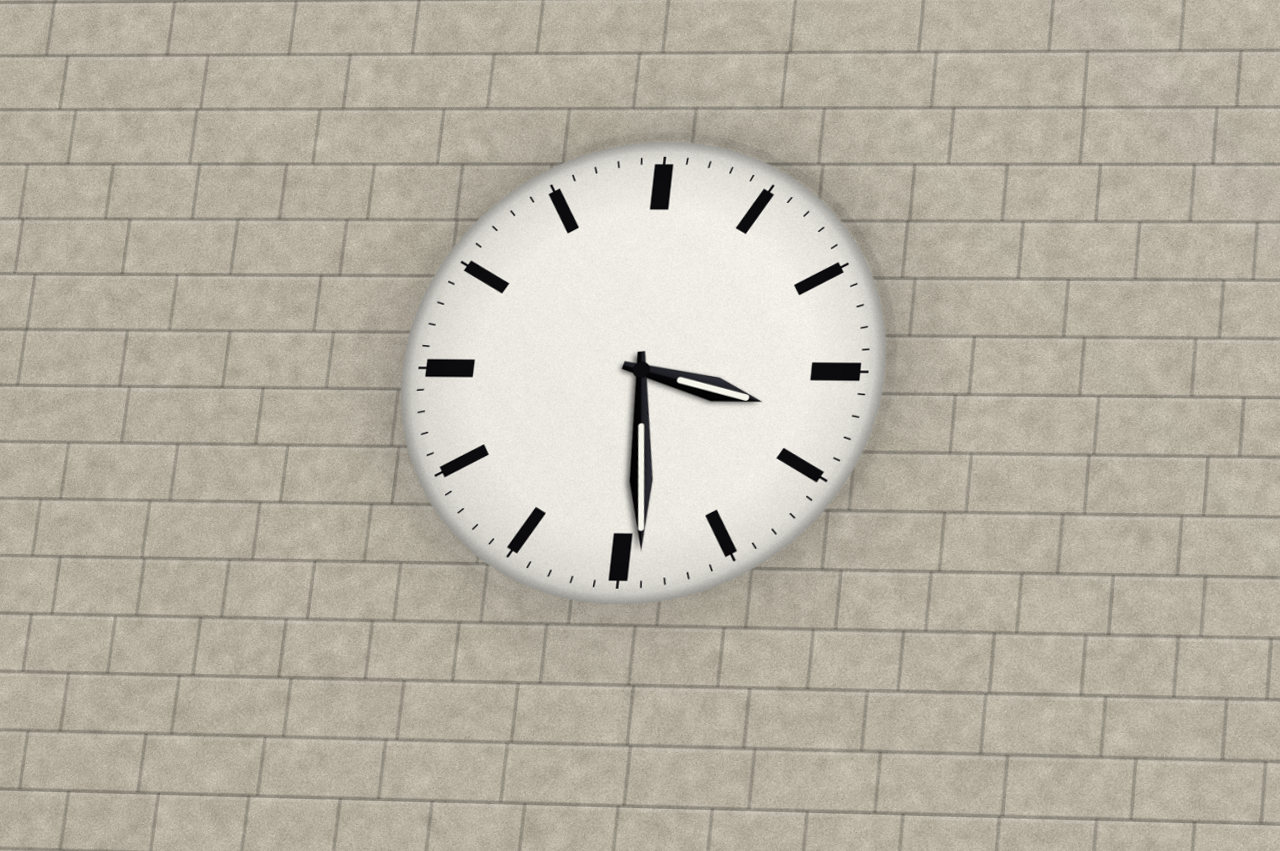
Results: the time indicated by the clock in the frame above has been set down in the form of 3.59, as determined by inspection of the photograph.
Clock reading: 3.29
